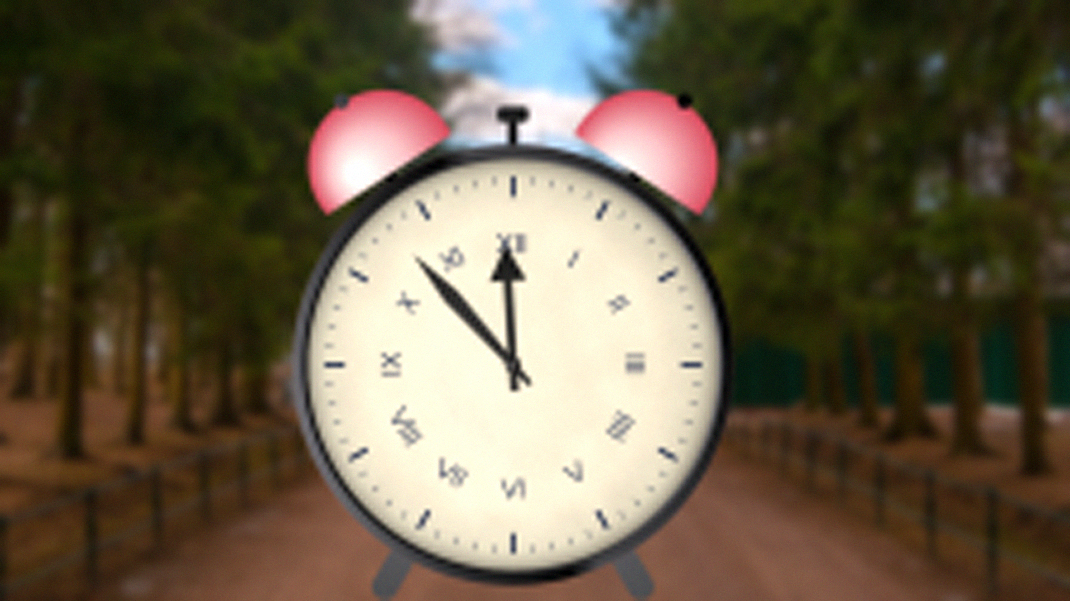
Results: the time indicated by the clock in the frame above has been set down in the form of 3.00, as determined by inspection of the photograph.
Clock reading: 11.53
